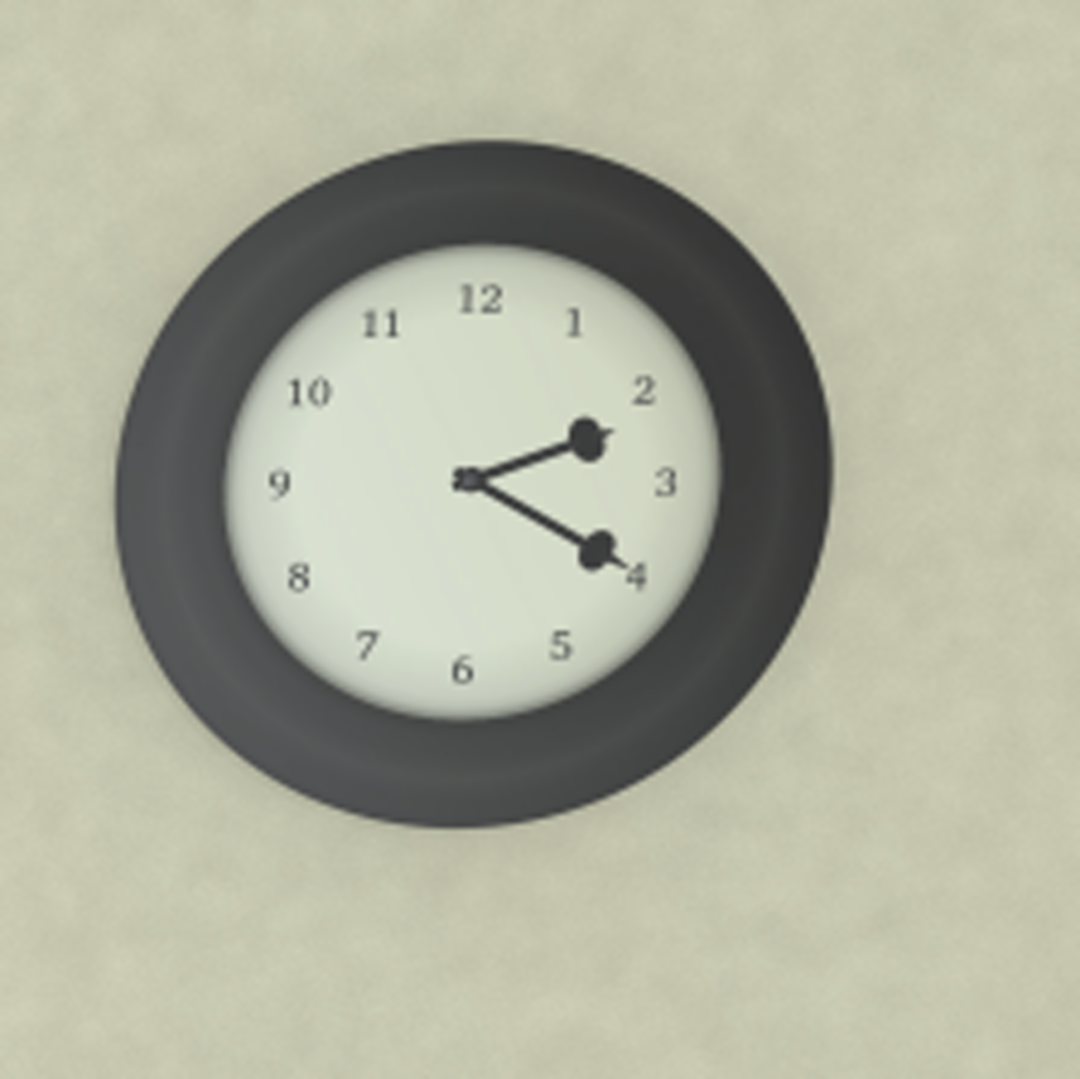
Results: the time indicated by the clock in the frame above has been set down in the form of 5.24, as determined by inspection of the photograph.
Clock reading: 2.20
